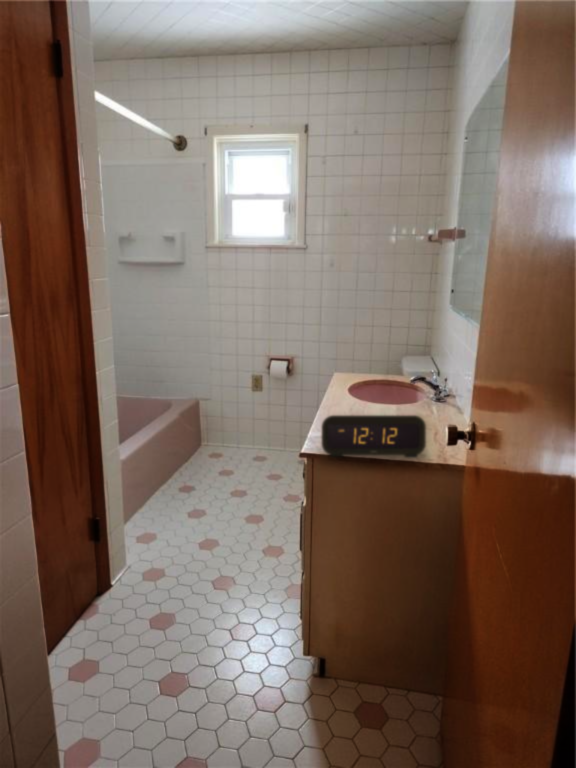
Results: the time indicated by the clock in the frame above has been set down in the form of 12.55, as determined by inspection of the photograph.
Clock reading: 12.12
